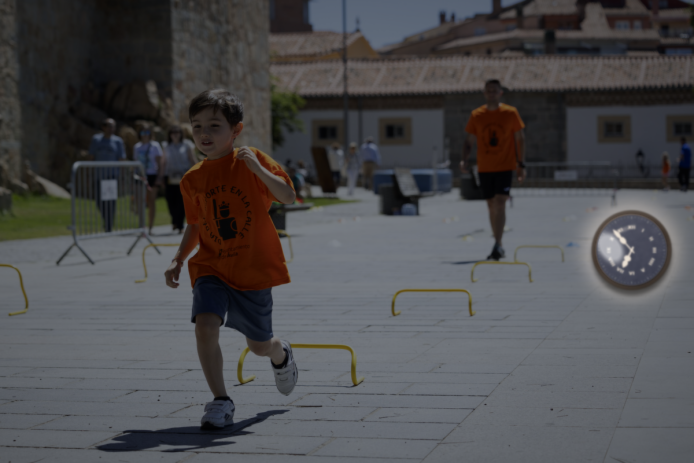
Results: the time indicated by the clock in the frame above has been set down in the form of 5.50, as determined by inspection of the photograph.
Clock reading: 6.53
